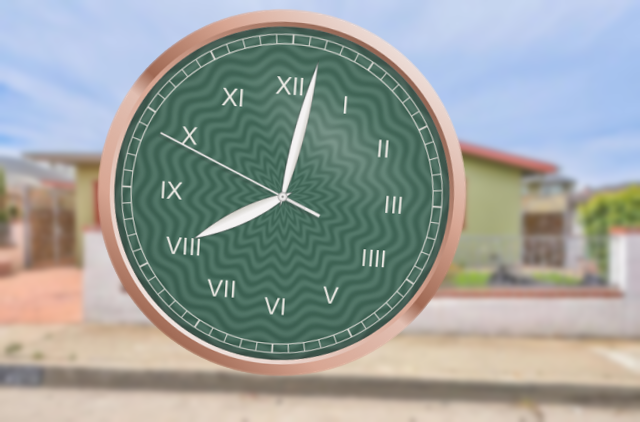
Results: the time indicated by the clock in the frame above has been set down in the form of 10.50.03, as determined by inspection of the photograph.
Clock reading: 8.01.49
